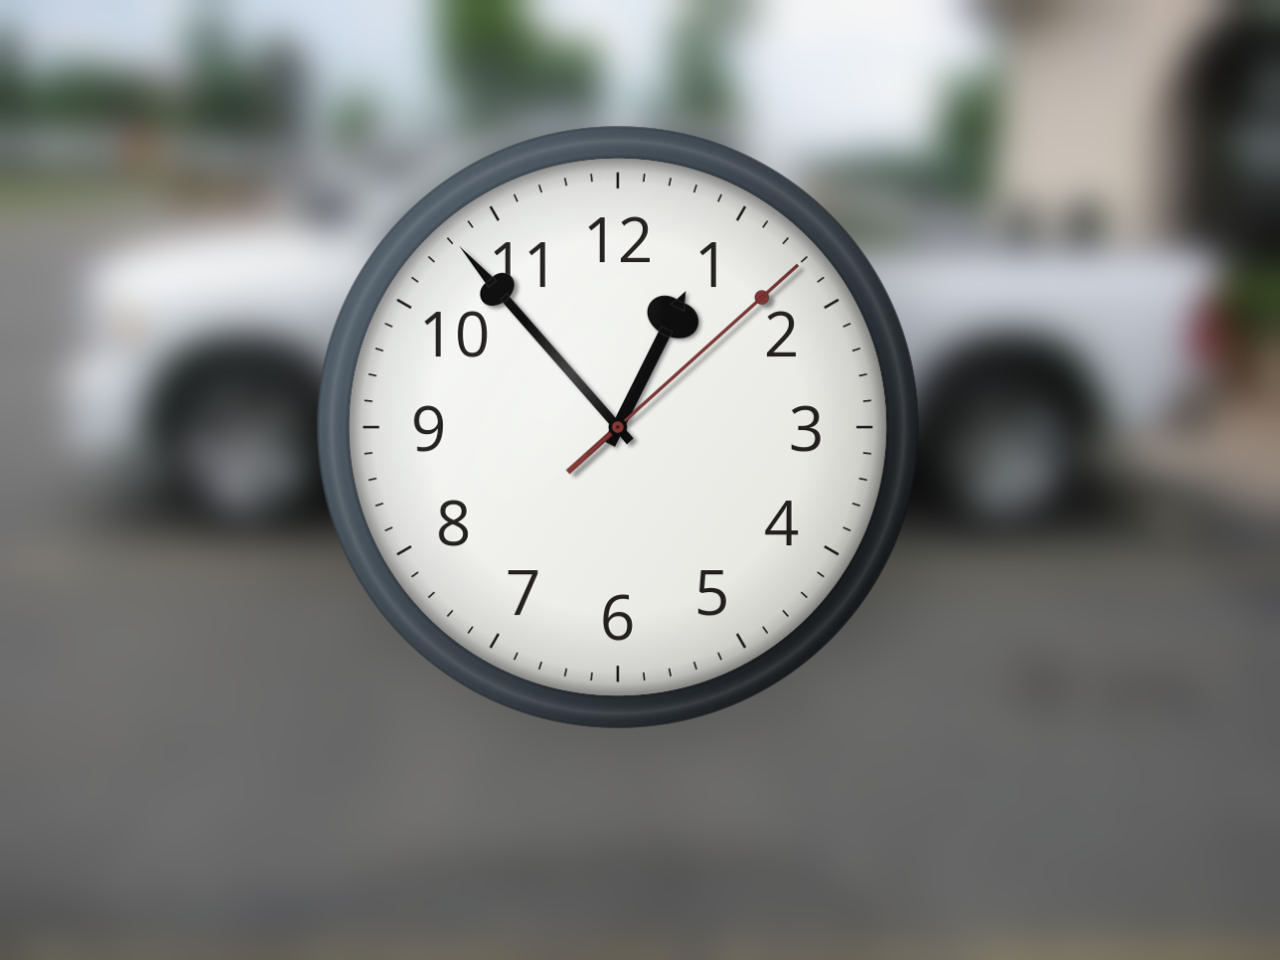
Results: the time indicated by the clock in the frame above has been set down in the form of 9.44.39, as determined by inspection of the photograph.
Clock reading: 12.53.08
